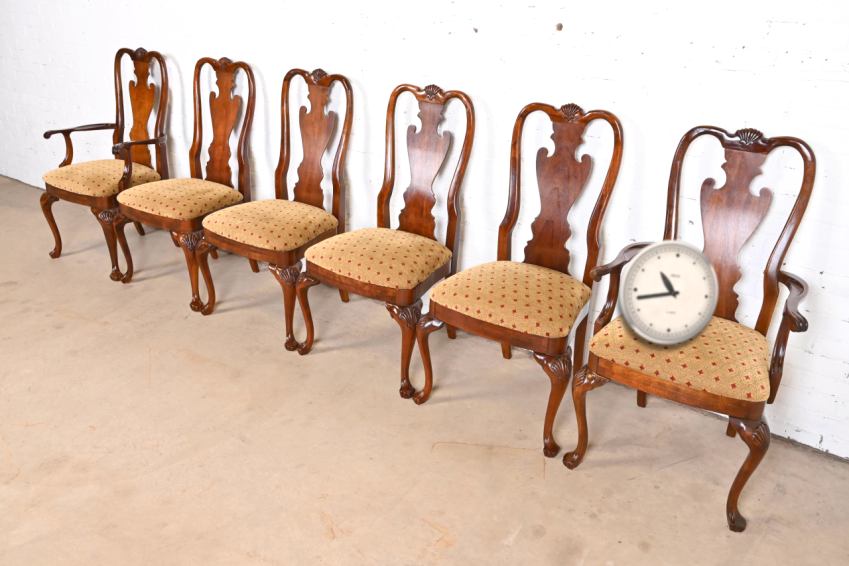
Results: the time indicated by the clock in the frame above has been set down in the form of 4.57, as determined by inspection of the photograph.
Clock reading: 10.43
